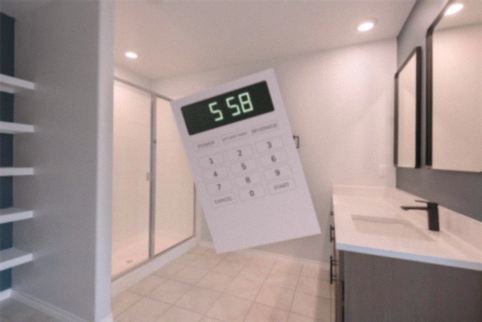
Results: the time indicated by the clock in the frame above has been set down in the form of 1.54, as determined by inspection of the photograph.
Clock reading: 5.58
